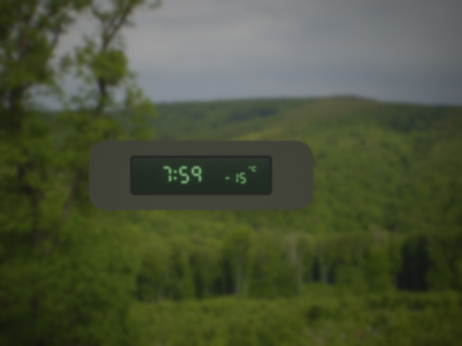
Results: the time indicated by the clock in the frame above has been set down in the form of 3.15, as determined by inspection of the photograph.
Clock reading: 7.59
